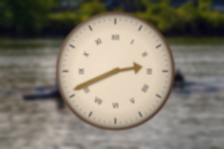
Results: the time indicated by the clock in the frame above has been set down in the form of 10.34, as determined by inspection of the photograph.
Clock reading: 2.41
